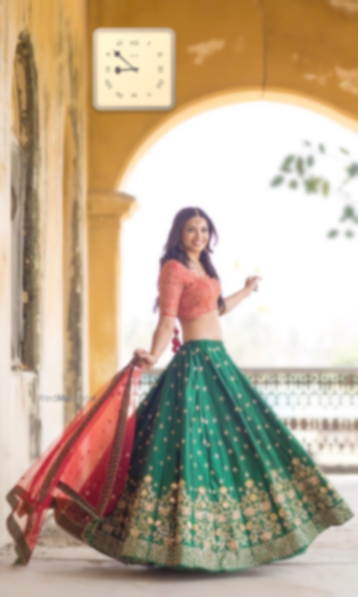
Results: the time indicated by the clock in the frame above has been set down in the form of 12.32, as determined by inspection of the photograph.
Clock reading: 8.52
